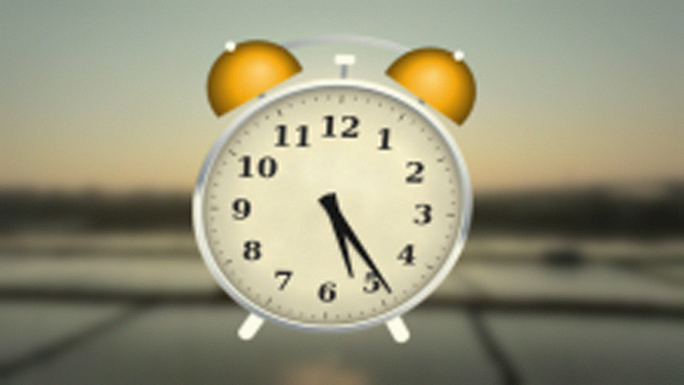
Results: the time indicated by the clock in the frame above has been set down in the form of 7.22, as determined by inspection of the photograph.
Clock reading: 5.24
